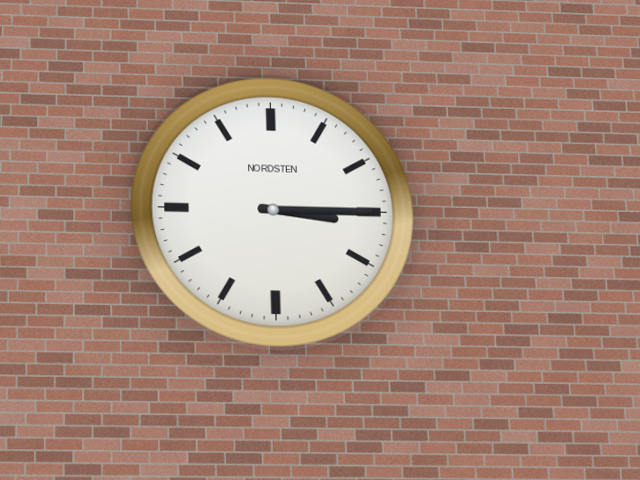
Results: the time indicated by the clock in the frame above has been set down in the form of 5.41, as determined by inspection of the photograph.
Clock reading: 3.15
